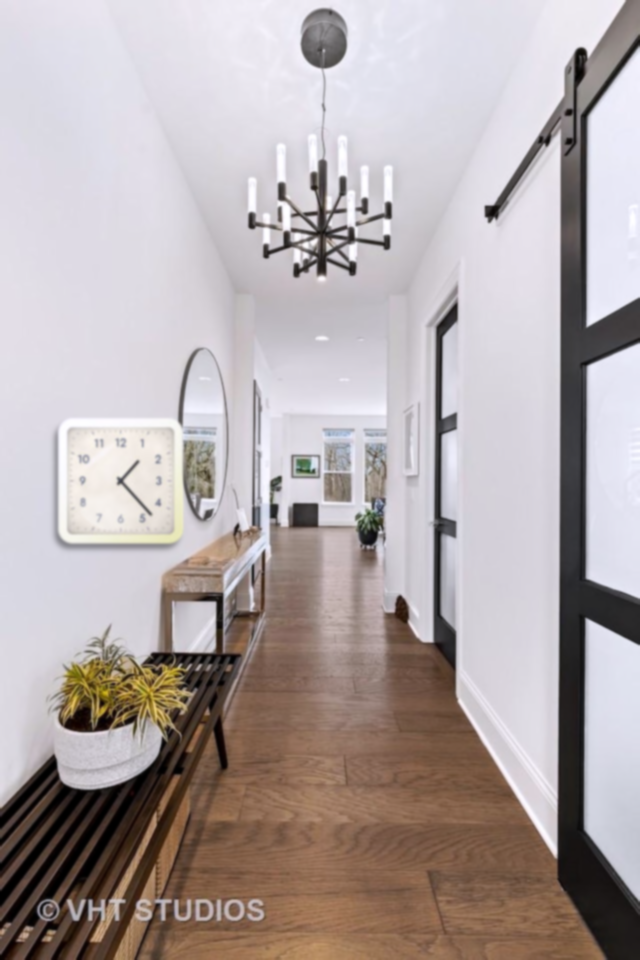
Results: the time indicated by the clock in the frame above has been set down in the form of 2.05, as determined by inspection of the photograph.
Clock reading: 1.23
